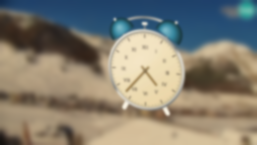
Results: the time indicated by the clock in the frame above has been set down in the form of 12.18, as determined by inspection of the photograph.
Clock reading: 4.37
